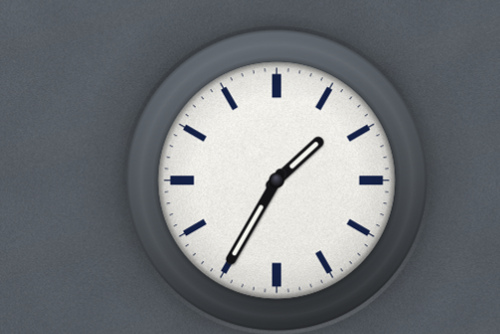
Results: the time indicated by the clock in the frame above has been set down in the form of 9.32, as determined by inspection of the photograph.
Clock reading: 1.35
